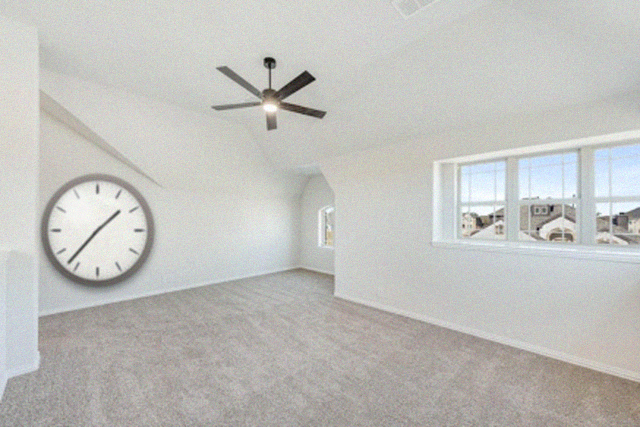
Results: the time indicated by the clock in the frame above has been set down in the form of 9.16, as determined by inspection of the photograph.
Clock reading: 1.37
